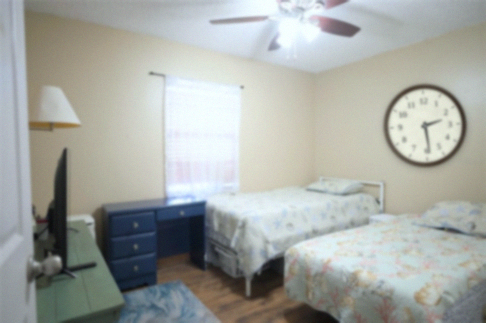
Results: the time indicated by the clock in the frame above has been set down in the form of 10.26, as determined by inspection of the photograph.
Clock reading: 2.29
